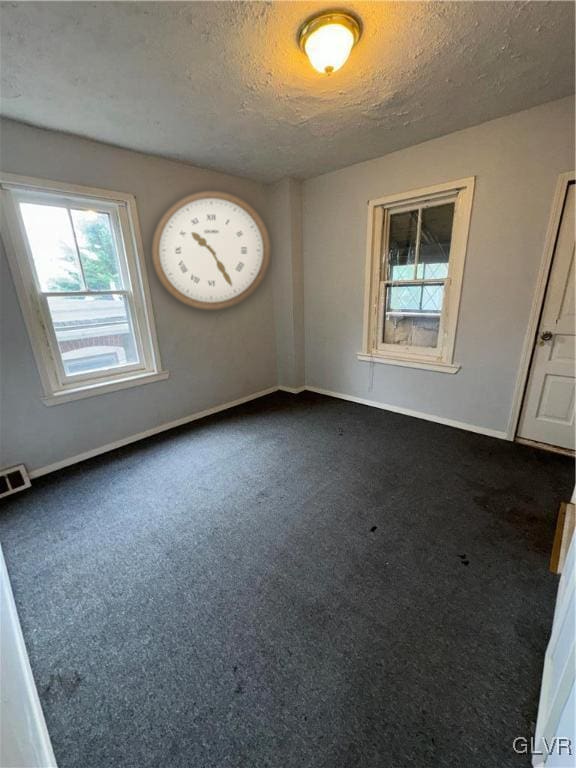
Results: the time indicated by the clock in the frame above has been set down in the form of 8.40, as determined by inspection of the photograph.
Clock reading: 10.25
